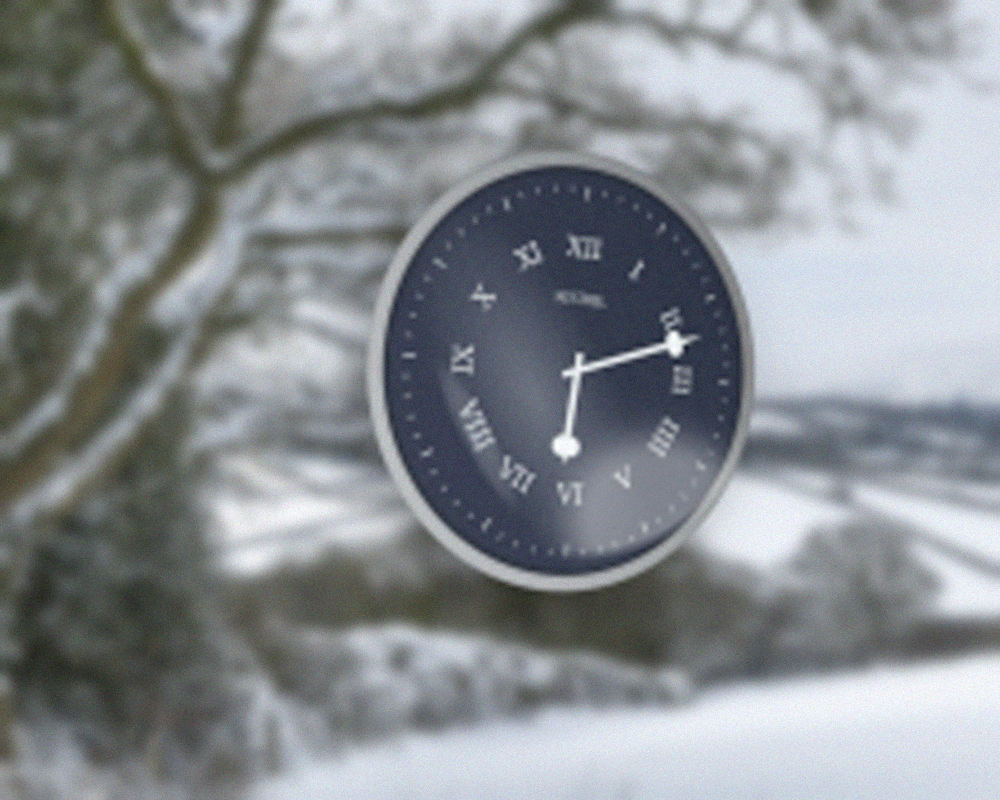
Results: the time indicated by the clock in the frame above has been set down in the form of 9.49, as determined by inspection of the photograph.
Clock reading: 6.12
